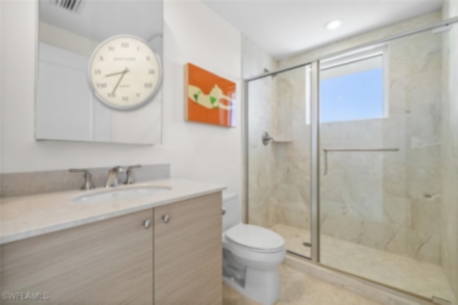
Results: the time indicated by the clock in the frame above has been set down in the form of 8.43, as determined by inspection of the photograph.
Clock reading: 8.35
